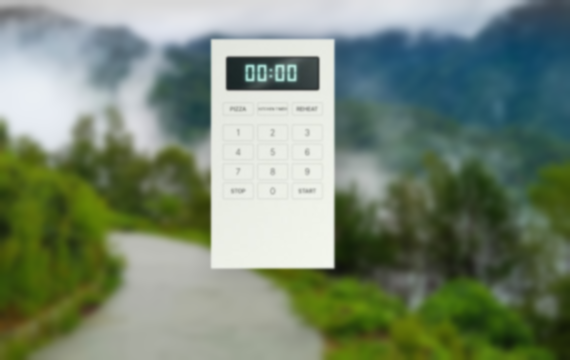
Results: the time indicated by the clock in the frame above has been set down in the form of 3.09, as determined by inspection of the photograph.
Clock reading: 0.00
